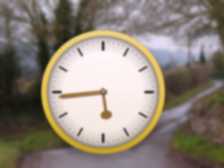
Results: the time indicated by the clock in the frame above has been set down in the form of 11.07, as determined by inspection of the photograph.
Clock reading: 5.44
